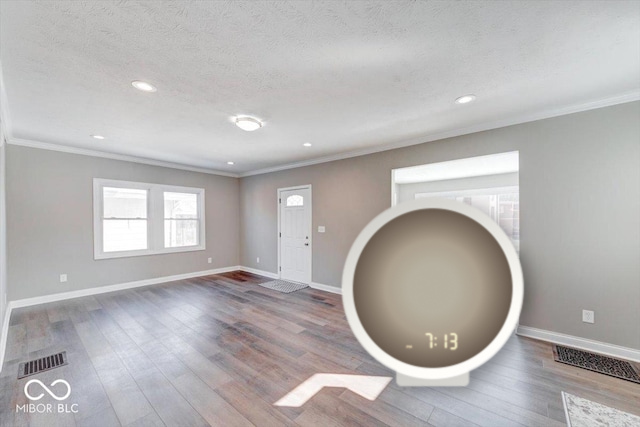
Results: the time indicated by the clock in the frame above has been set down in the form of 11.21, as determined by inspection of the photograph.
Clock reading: 7.13
